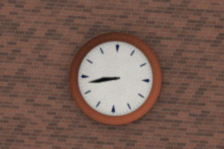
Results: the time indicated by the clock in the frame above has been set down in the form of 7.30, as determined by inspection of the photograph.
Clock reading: 8.43
